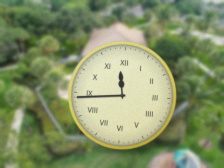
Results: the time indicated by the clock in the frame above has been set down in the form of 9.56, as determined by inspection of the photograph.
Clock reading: 11.44
